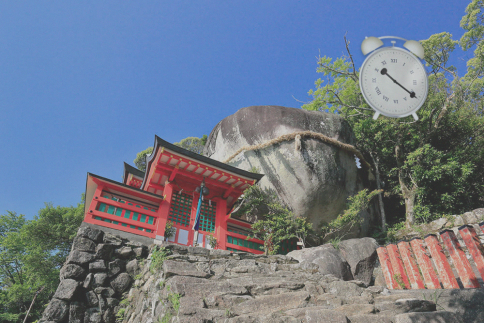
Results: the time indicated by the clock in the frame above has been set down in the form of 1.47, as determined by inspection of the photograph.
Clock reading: 10.21
